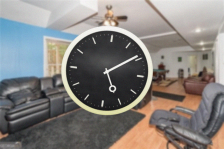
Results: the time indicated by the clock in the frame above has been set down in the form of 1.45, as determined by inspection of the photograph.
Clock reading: 5.09
